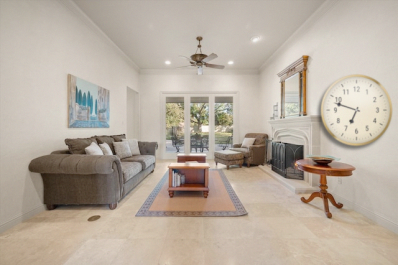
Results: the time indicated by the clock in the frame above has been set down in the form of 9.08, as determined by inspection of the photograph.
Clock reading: 6.48
